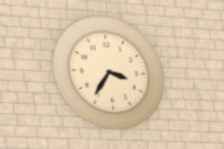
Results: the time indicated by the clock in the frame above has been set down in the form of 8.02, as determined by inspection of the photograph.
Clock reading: 3.36
